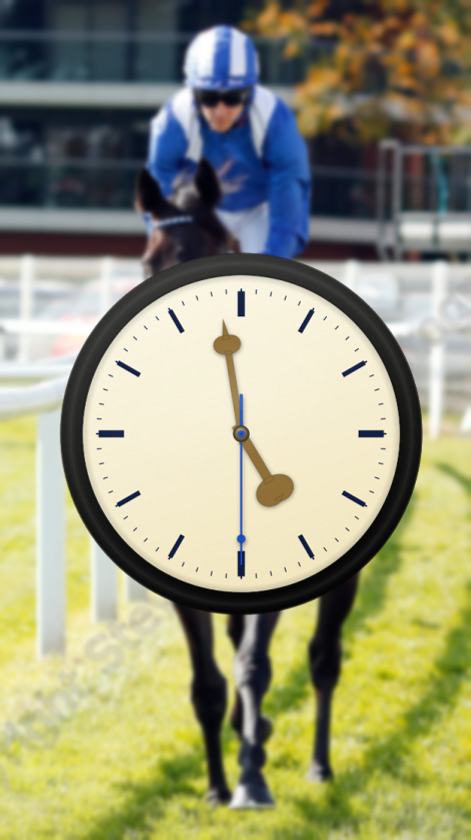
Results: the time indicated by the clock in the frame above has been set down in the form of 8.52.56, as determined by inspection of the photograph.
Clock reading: 4.58.30
